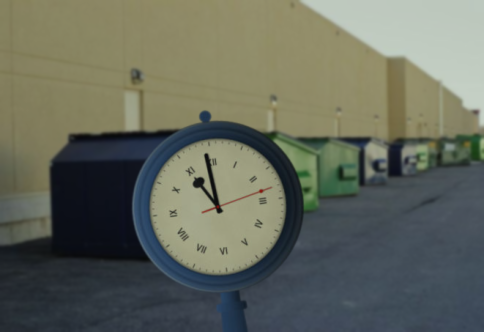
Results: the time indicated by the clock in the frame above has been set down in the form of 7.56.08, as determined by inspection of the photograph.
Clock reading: 10.59.13
